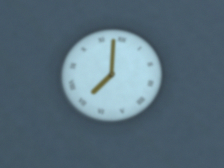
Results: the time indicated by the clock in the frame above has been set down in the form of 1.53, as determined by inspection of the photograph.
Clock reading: 6.58
